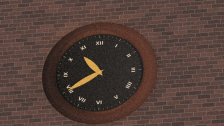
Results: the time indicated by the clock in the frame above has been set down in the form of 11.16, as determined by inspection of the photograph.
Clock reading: 10.40
